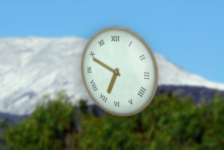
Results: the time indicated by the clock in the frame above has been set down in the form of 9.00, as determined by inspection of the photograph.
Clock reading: 6.49
